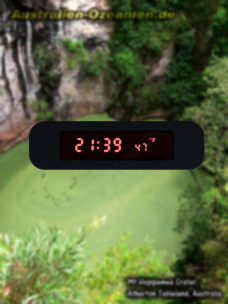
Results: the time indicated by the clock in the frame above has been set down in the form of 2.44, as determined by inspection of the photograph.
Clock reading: 21.39
